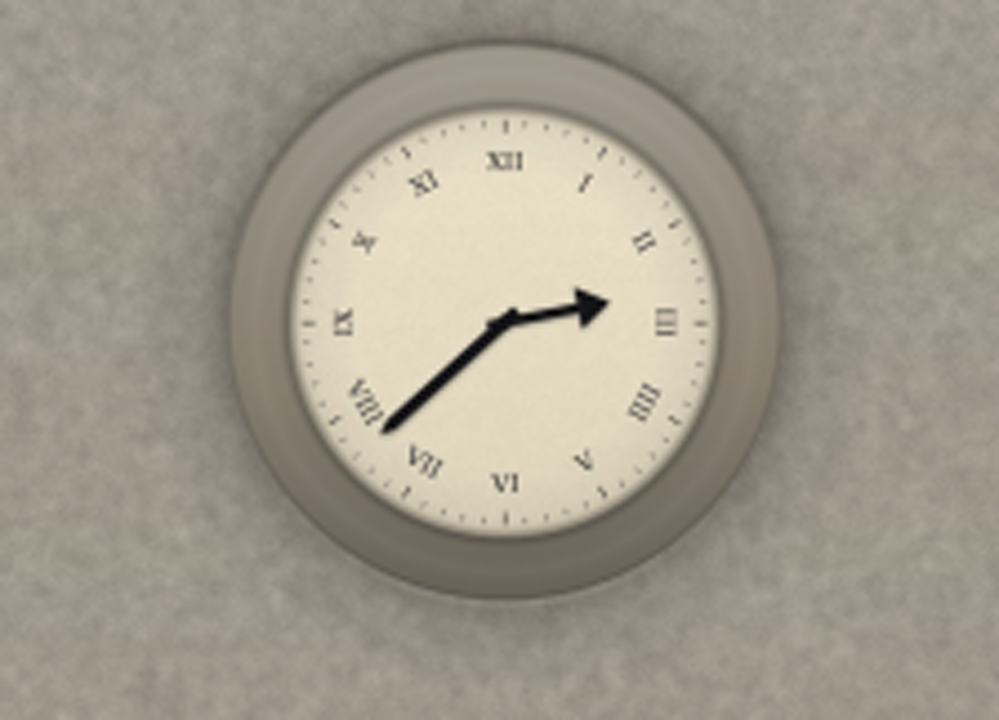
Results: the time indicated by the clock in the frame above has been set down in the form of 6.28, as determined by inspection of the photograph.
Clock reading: 2.38
